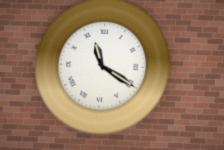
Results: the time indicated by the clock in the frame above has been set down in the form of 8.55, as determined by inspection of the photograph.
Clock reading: 11.20
